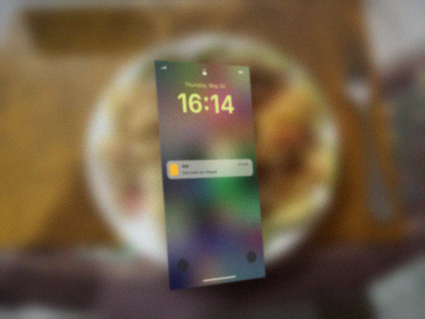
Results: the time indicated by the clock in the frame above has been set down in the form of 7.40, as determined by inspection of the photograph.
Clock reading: 16.14
